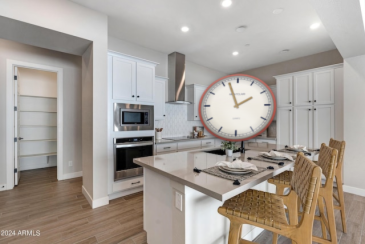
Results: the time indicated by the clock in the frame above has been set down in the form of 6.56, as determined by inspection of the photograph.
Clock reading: 1.57
